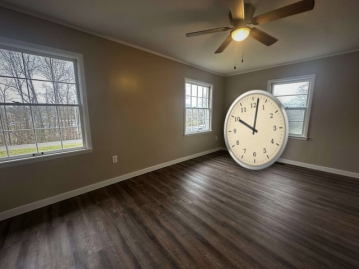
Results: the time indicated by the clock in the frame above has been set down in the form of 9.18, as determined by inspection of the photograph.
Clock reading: 10.02
